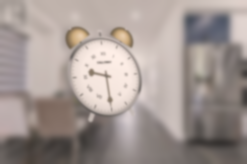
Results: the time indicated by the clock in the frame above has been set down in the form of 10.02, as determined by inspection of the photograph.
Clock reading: 9.30
